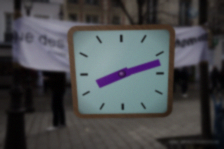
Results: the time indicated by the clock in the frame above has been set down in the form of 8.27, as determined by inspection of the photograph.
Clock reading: 8.12
